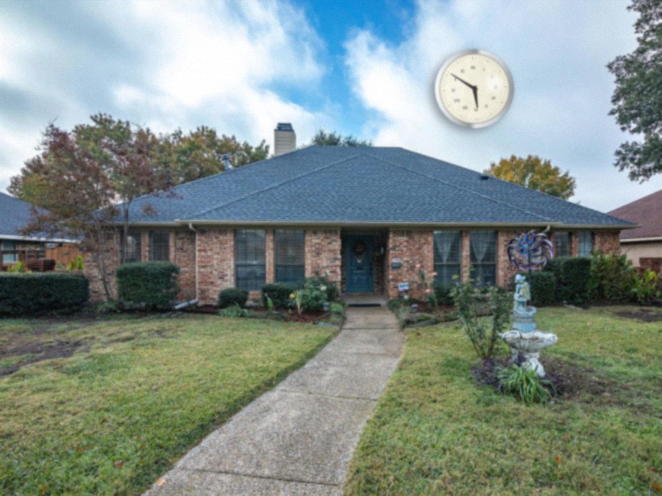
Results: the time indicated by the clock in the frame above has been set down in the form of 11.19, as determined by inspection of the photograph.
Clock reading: 5.51
